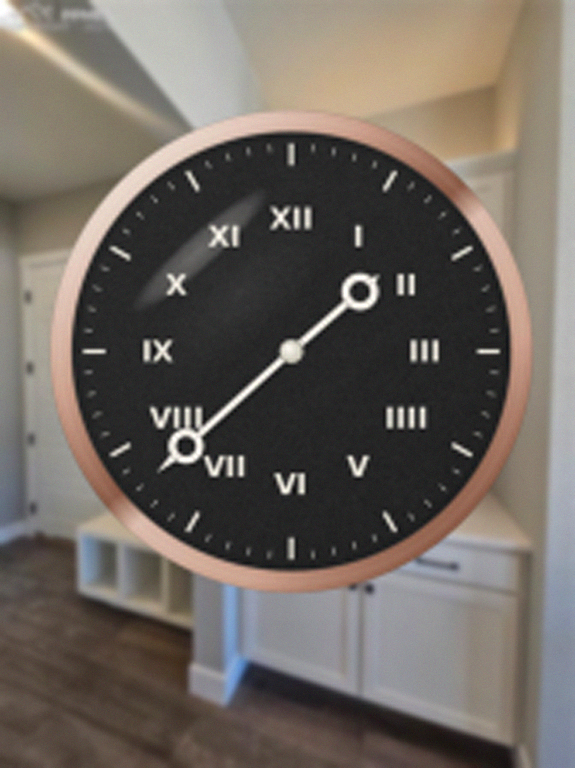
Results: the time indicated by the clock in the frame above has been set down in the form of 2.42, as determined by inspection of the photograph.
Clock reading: 1.38
